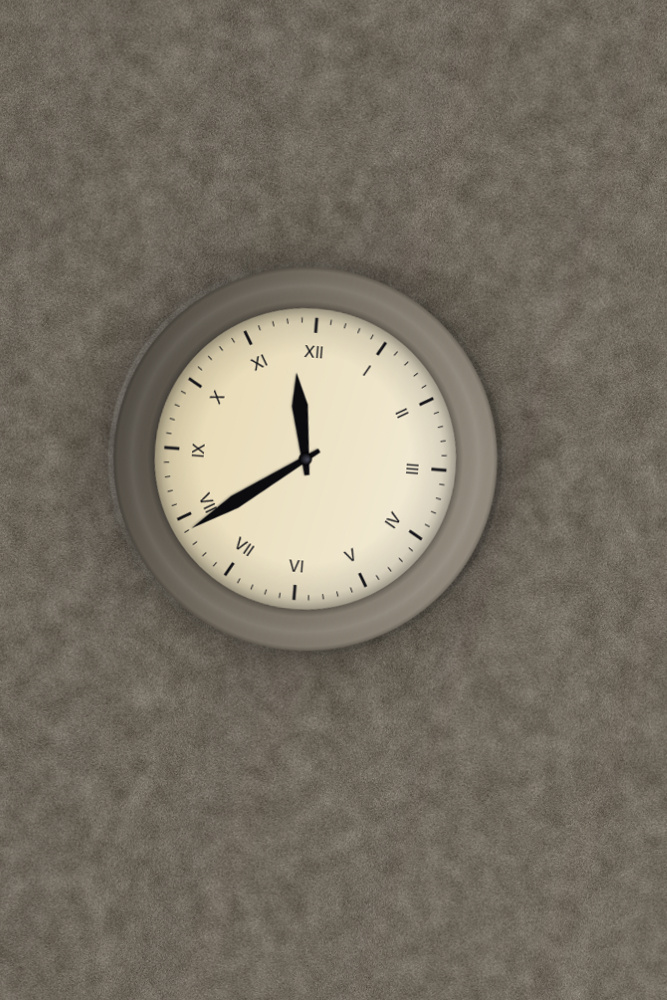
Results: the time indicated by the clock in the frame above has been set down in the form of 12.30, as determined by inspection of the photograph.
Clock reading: 11.39
